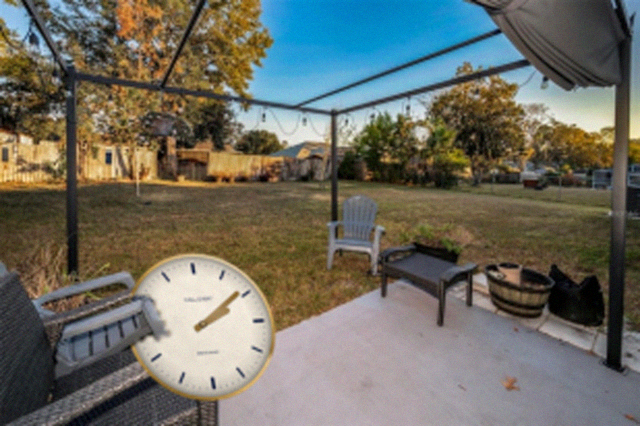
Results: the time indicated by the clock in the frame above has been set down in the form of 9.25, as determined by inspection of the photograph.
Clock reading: 2.09
